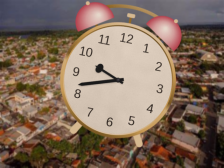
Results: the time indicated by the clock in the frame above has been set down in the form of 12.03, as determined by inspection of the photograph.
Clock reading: 9.42
